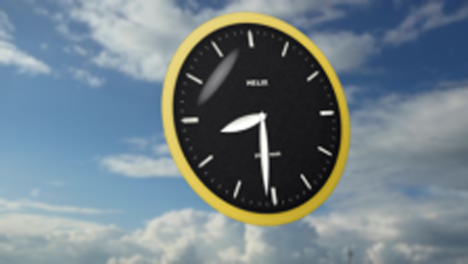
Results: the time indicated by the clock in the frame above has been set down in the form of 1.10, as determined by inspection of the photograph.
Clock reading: 8.31
